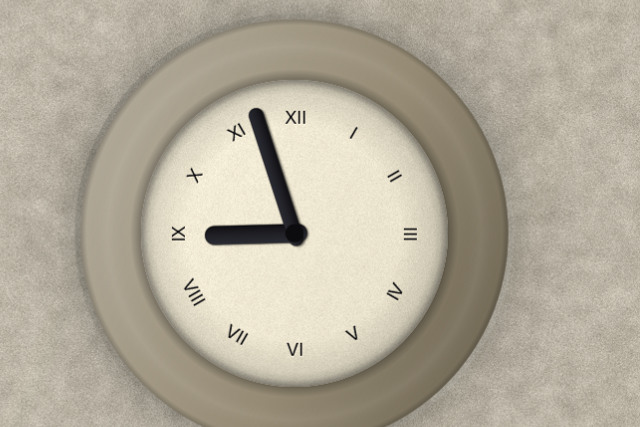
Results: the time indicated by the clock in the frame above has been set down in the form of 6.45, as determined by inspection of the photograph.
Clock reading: 8.57
